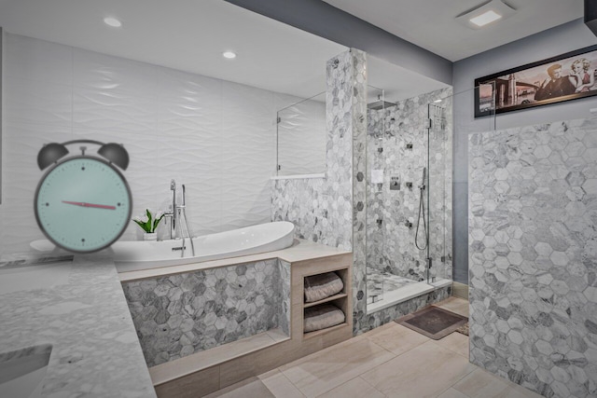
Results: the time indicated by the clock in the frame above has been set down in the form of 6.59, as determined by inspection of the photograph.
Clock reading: 9.16
